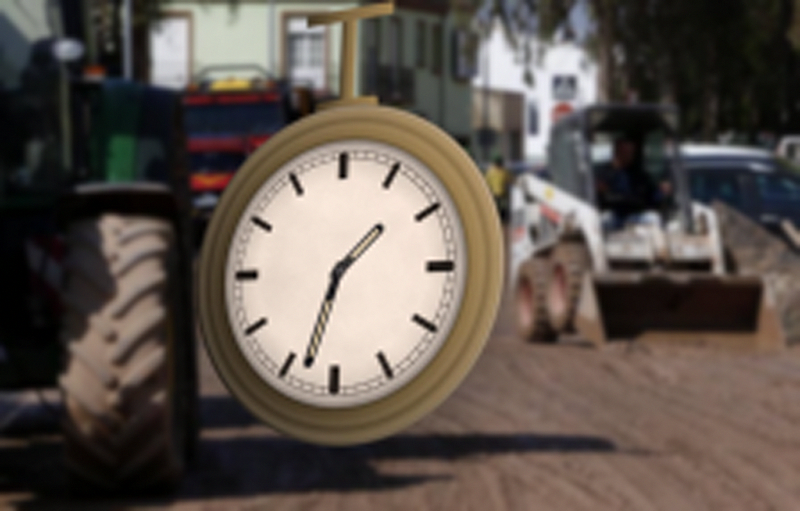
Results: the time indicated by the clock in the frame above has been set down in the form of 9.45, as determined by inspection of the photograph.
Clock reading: 1.33
